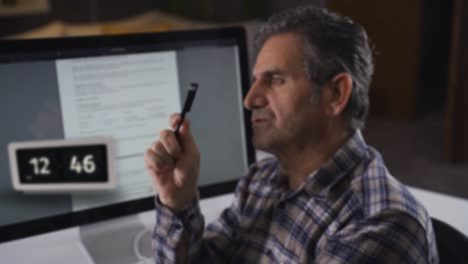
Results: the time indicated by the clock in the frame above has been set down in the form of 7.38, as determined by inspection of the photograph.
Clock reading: 12.46
